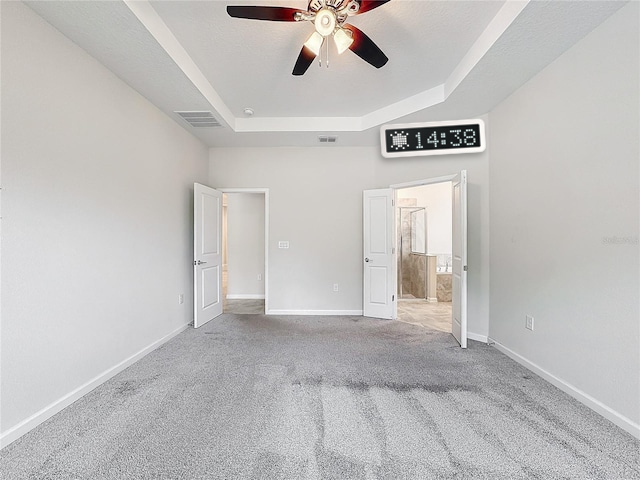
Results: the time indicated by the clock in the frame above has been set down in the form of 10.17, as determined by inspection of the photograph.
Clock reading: 14.38
